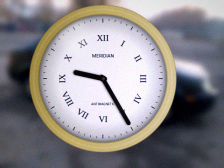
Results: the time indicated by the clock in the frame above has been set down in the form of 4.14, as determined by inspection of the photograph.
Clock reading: 9.25
